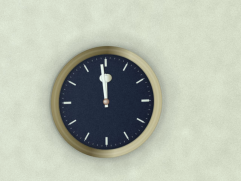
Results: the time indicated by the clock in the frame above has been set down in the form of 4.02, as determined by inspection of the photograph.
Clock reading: 11.59
